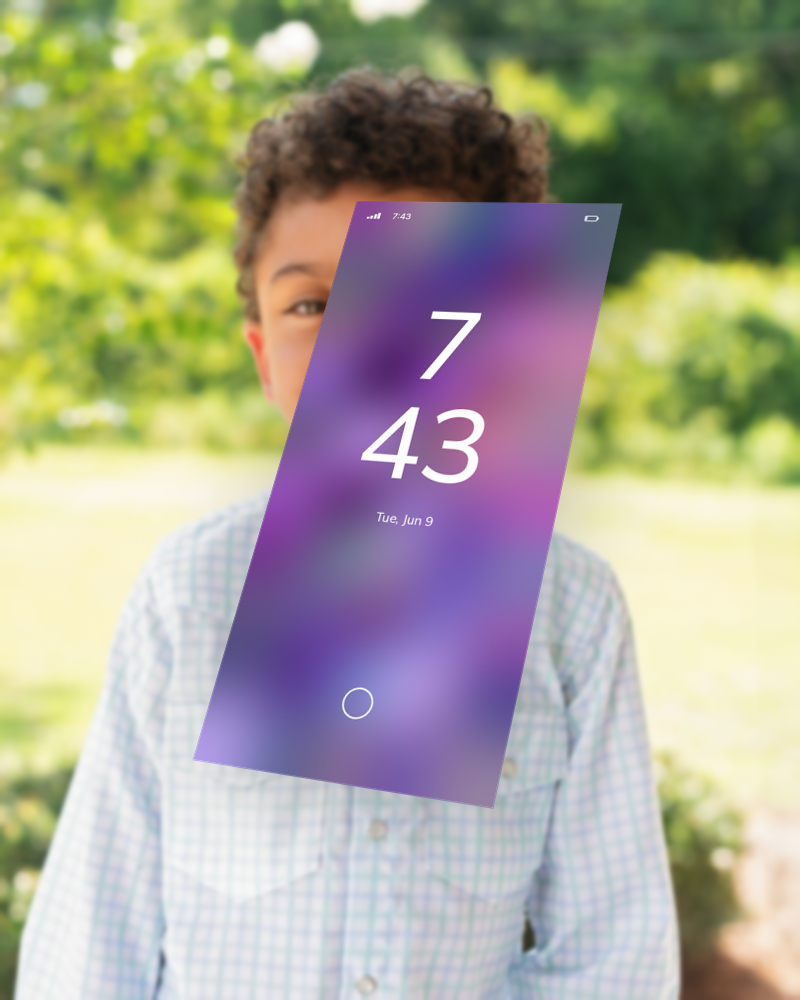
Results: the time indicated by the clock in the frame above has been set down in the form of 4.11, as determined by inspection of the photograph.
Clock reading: 7.43
